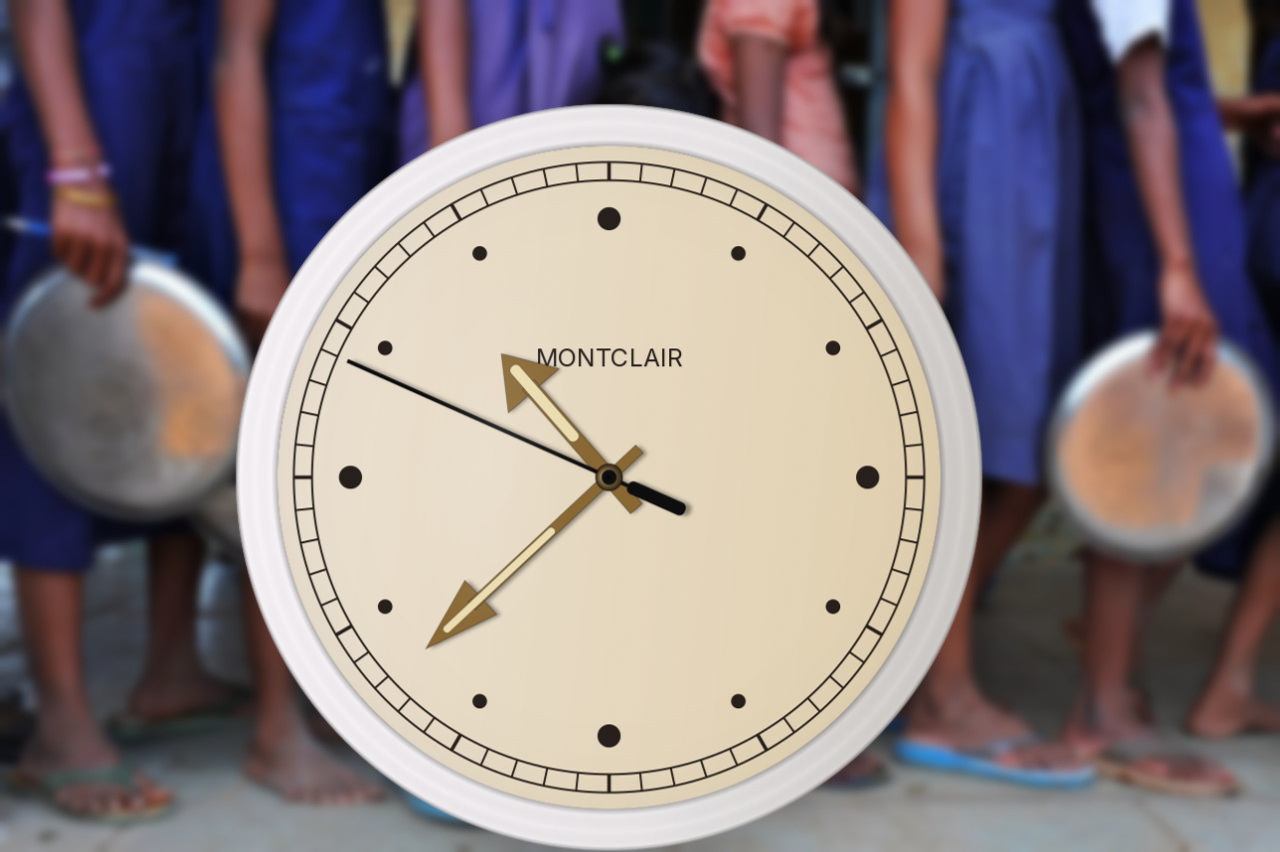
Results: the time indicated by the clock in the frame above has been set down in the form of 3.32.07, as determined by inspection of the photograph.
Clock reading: 10.37.49
